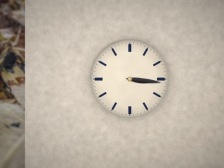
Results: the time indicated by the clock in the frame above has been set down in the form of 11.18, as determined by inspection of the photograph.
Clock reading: 3.16
